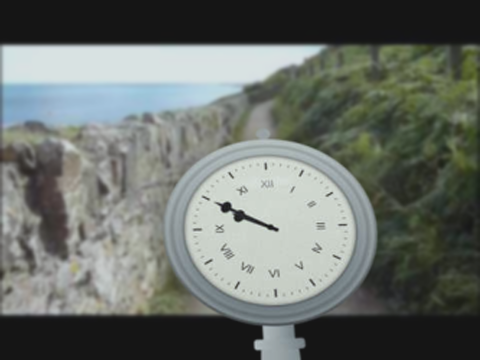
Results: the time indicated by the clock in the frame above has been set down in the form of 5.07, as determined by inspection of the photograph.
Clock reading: 9.50
